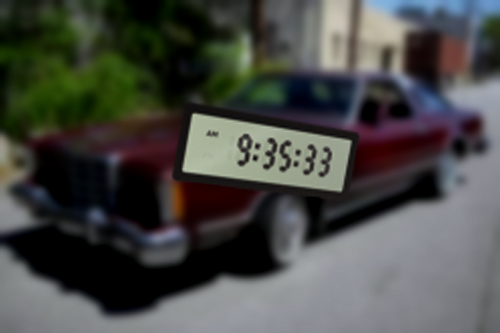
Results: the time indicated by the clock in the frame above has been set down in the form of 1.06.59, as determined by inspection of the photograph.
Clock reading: 9.35.33
